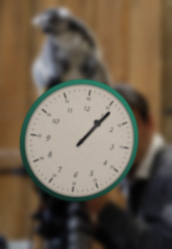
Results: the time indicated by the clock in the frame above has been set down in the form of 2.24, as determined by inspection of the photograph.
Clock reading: 1.06
